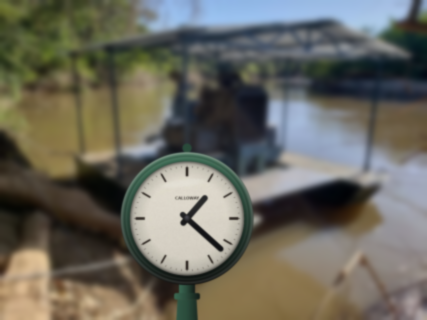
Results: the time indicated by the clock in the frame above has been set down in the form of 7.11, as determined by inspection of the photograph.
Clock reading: 1.22
